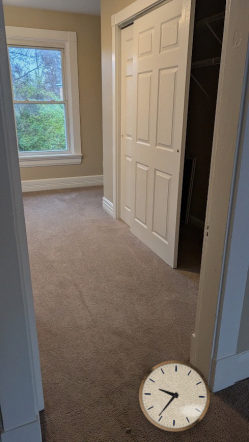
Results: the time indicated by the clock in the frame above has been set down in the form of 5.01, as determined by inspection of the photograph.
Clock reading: 9.36
